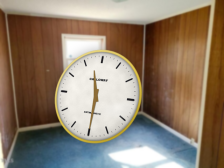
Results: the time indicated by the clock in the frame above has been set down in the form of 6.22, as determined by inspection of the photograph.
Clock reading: 11.30
